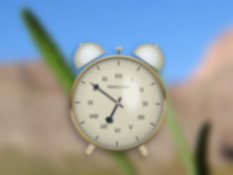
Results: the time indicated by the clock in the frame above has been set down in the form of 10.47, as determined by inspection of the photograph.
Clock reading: 6.51
